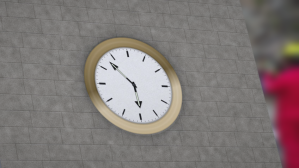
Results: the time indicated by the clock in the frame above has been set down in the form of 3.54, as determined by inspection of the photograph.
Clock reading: 5.53
